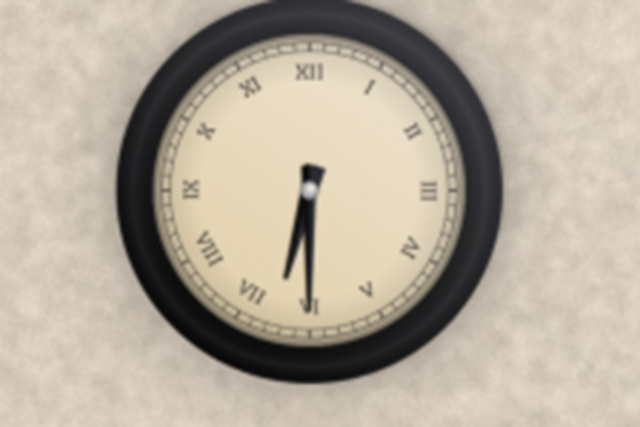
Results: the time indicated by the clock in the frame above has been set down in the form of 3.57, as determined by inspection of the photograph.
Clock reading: 6.30
